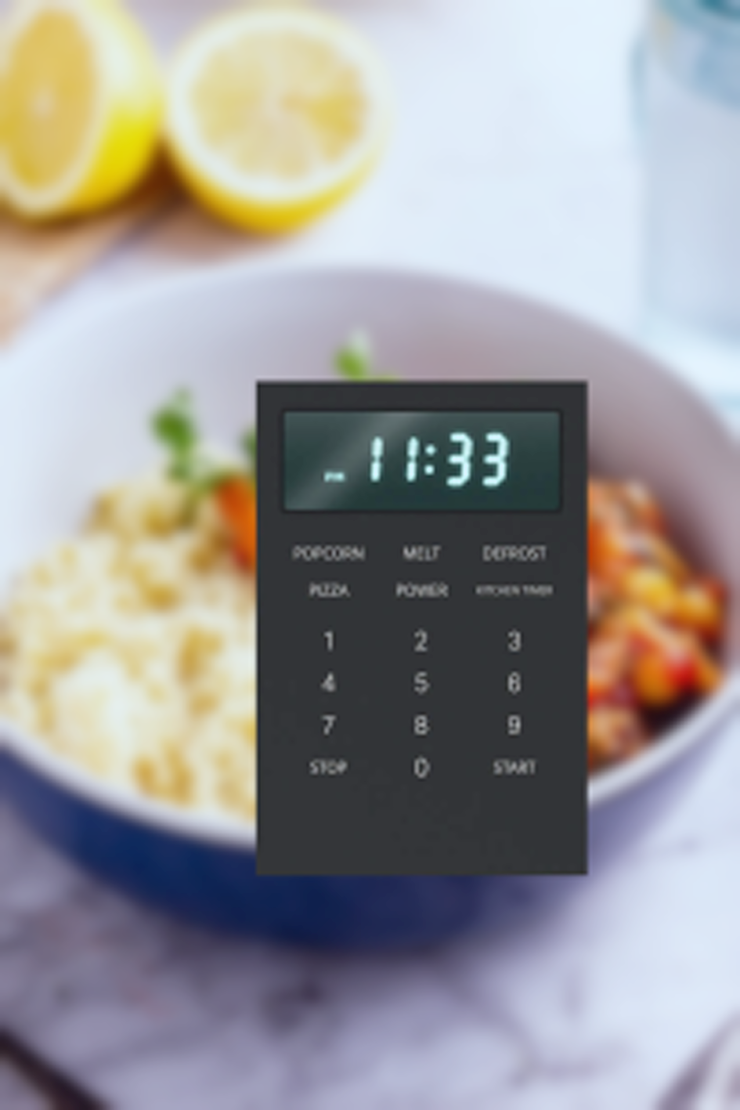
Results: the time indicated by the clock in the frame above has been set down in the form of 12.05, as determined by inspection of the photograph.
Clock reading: 11.33
